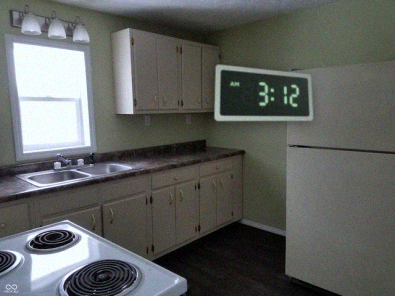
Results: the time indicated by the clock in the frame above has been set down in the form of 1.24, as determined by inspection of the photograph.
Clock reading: 3.12
